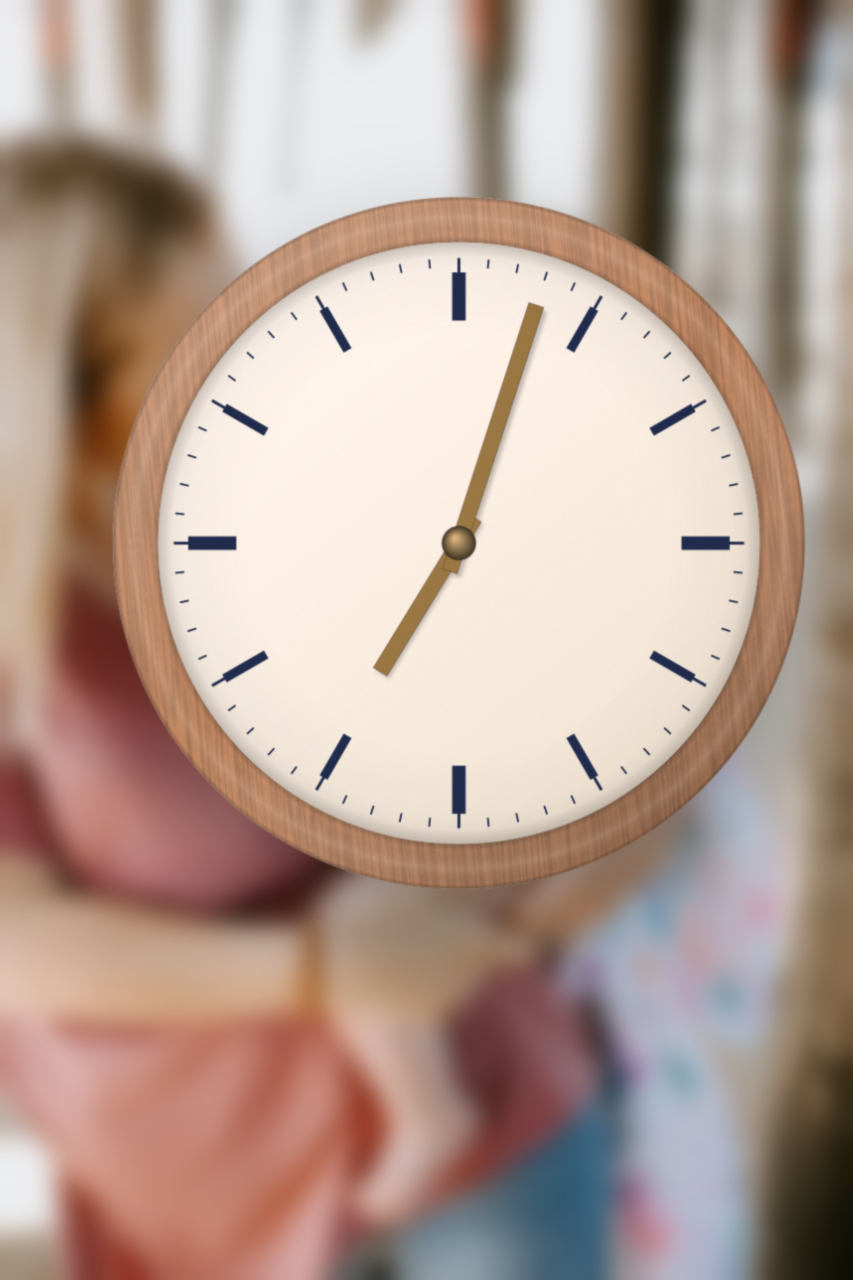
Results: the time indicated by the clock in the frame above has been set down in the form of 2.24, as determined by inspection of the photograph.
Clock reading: 7.03
